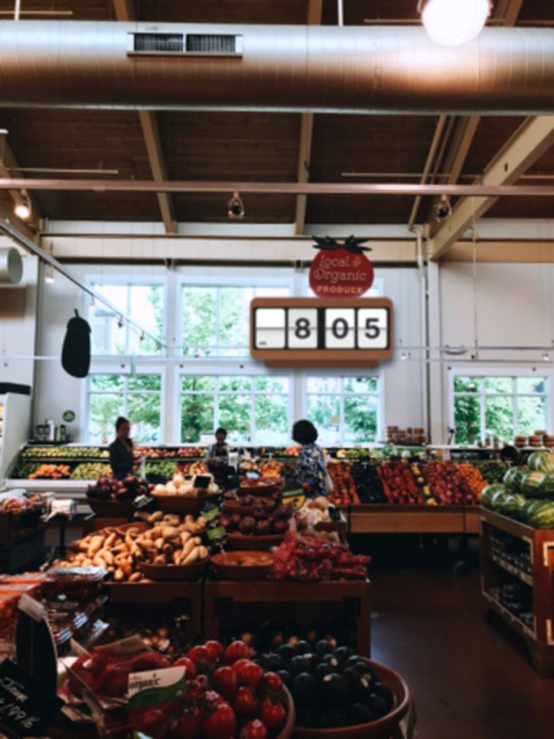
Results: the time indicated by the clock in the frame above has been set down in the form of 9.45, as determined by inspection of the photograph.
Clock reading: 8.05
